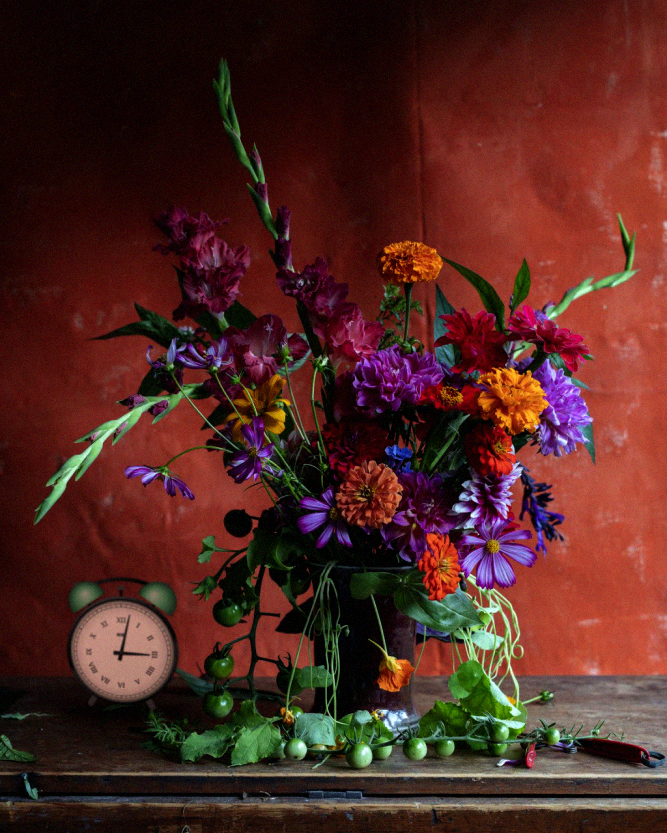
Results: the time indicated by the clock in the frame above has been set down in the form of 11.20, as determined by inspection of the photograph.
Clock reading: 3.02
